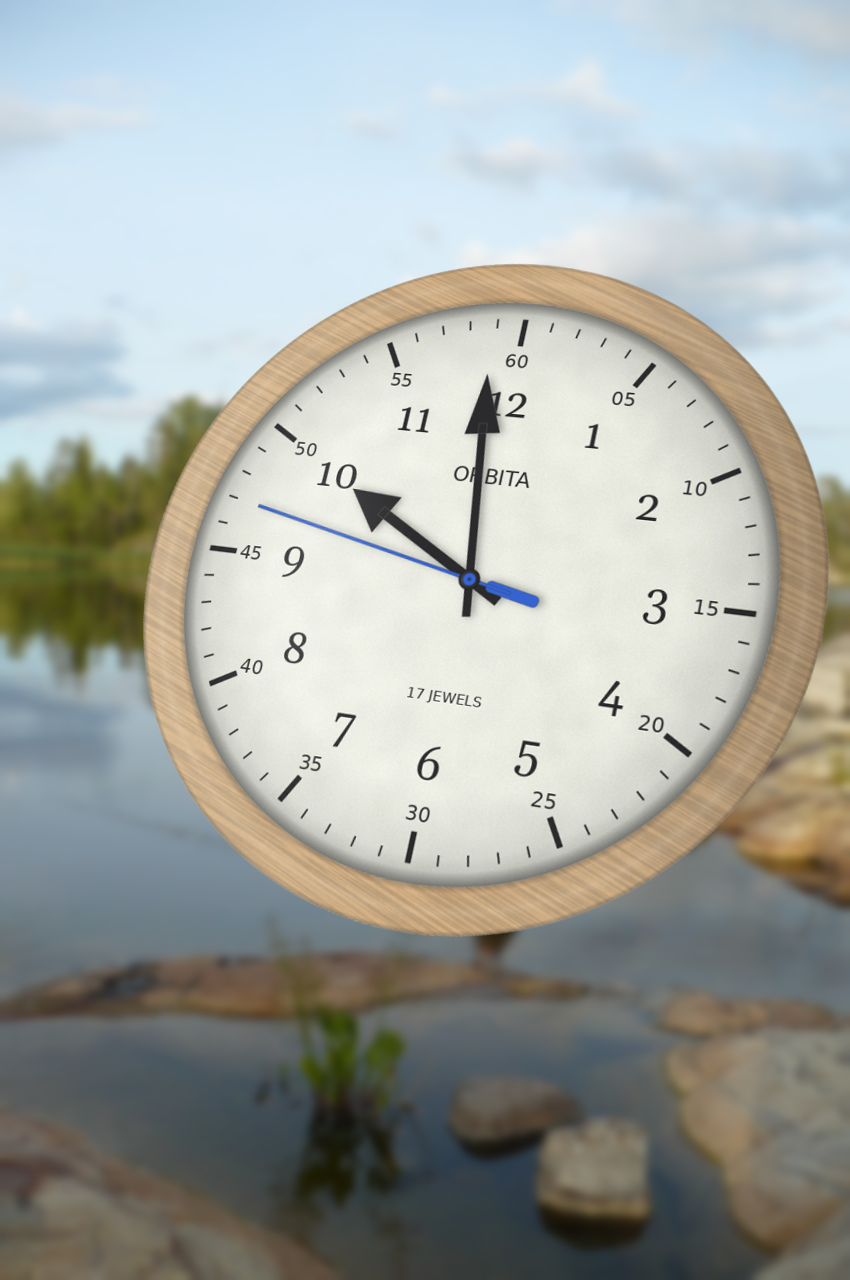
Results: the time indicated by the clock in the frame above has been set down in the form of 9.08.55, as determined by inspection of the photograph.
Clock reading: 9.58.47
